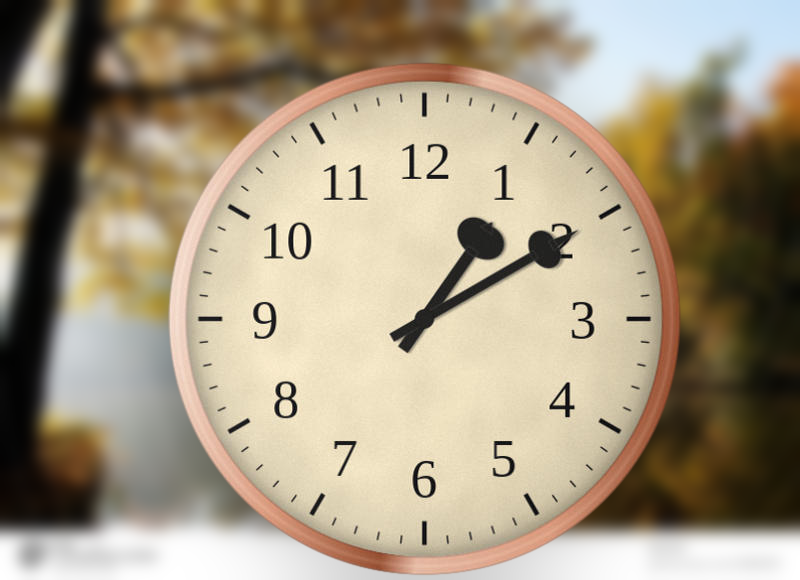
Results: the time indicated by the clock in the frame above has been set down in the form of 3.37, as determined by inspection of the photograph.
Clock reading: 1.10
